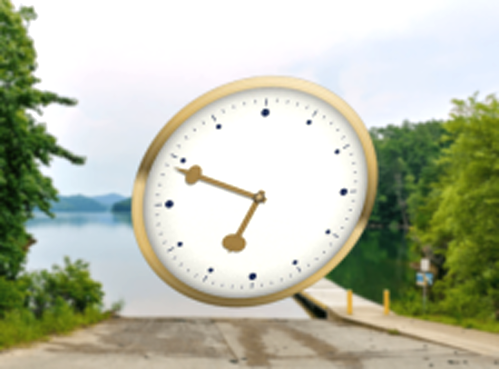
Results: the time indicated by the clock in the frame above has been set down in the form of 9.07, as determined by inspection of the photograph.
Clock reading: 6.49
